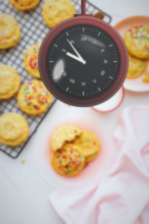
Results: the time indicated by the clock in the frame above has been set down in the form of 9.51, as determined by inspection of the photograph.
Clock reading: 9.54
